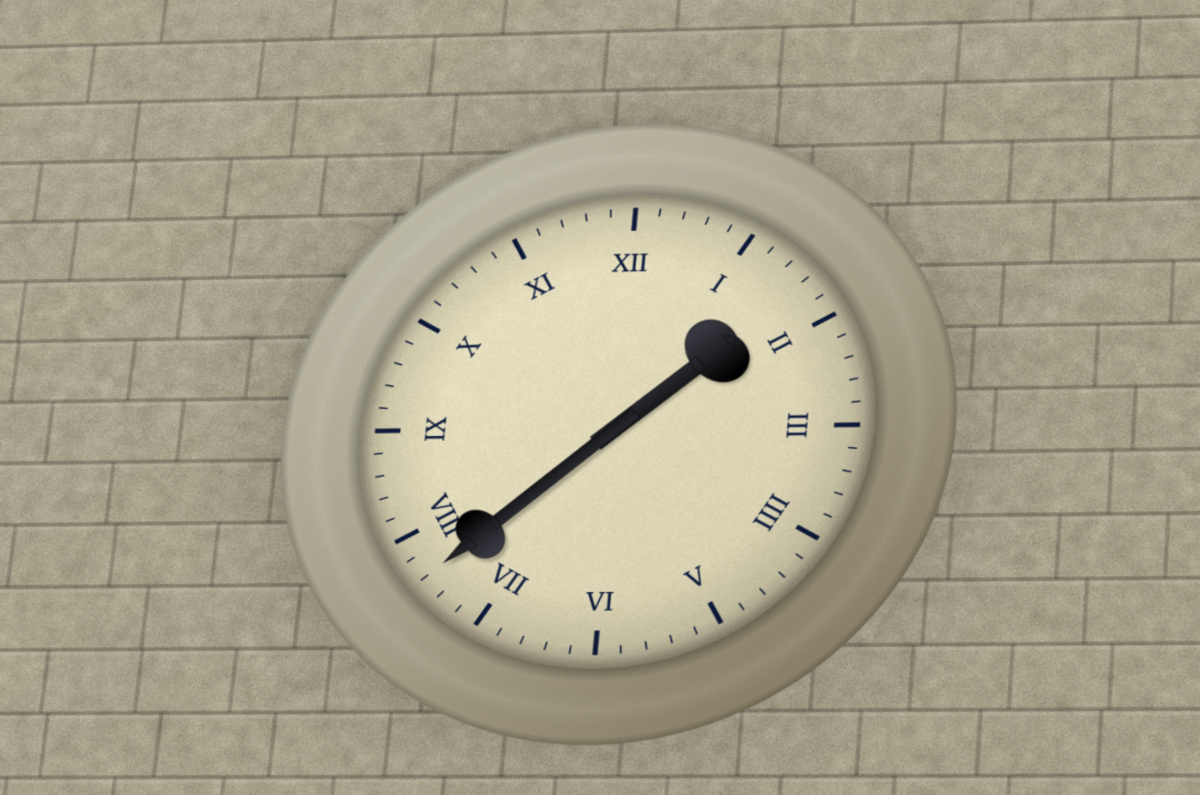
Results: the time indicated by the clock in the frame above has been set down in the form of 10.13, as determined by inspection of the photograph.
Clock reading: 1.38
